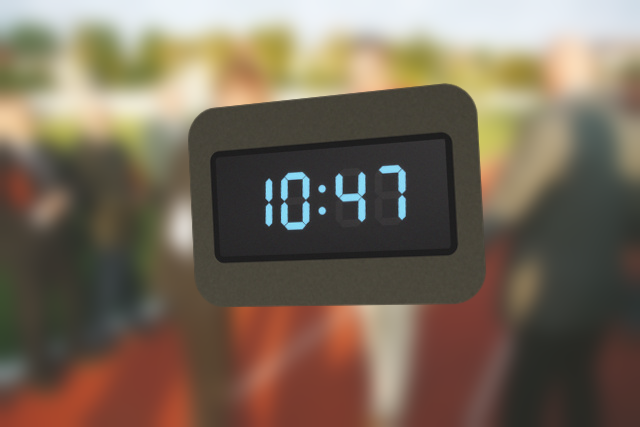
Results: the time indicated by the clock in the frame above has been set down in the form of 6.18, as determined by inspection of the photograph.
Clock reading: 10.47
